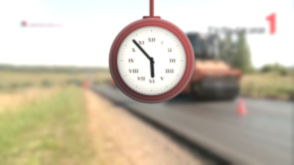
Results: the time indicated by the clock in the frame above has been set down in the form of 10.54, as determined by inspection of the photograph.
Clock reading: 5.53
